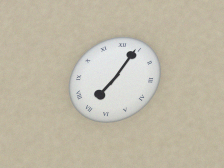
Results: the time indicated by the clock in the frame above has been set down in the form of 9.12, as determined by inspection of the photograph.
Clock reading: 7.04
